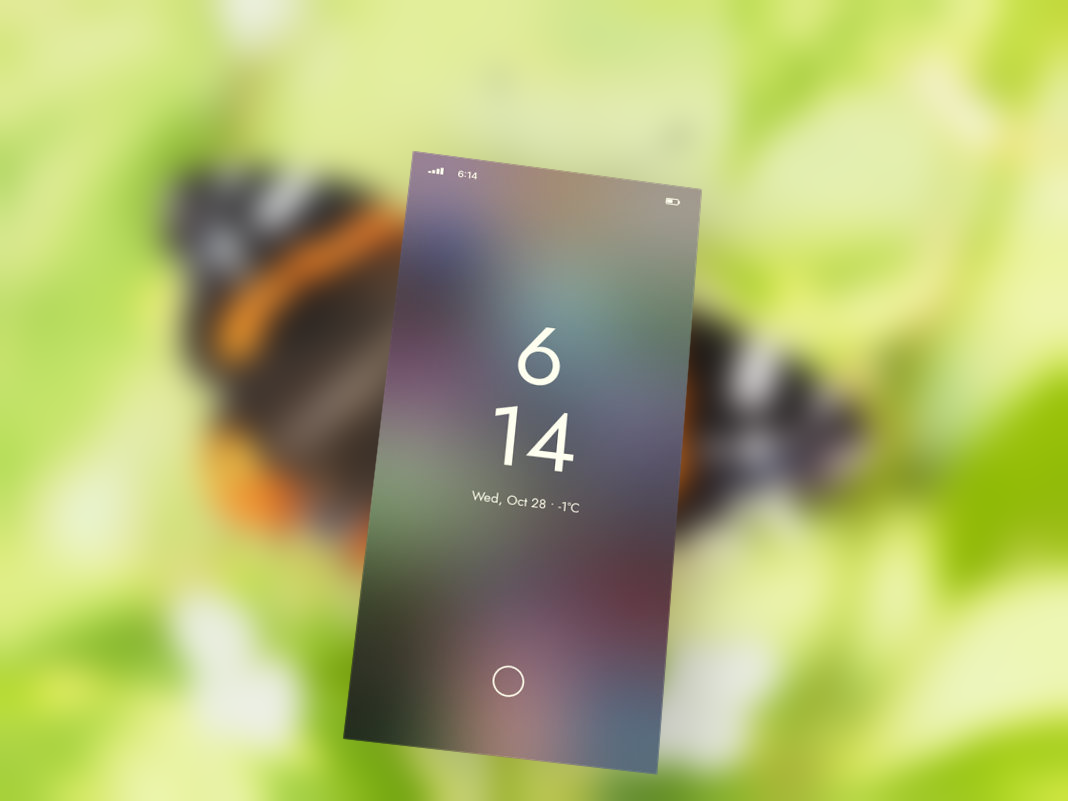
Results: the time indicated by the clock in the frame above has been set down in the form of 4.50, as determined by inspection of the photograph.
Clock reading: 6.14
